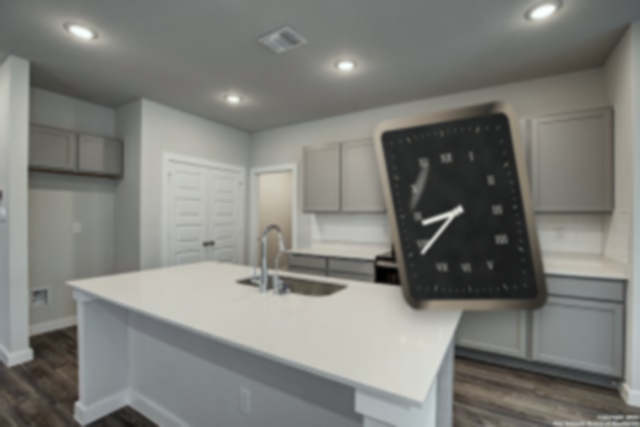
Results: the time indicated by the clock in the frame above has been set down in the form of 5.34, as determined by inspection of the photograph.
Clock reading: 8.39
